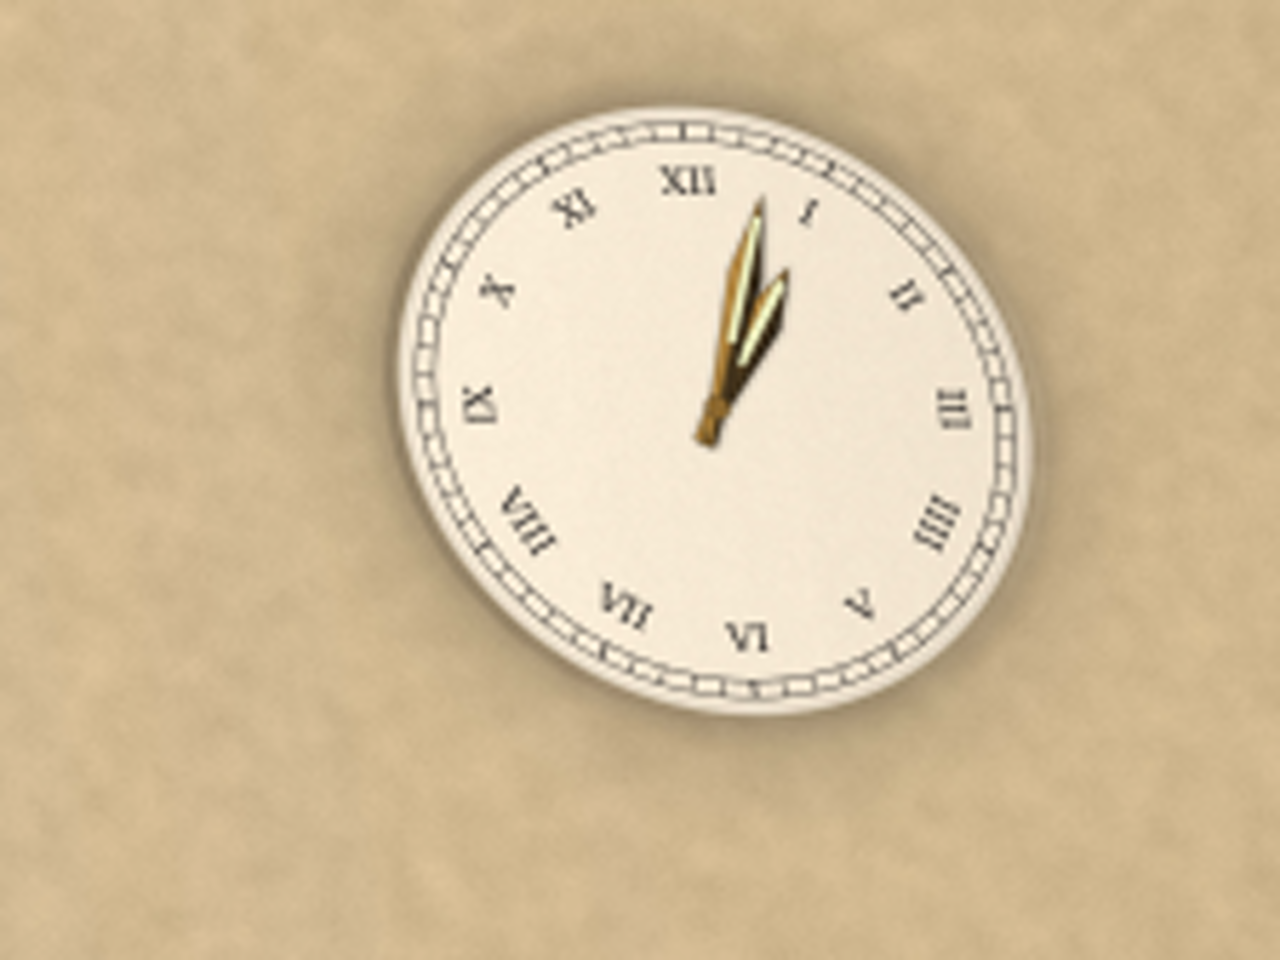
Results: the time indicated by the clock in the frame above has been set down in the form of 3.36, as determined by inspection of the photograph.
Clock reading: 1.03
